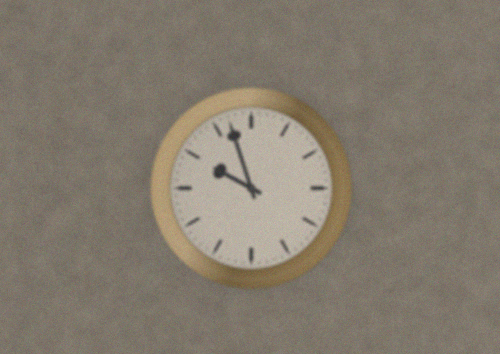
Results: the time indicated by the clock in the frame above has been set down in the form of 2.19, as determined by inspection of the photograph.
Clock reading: 9.57
